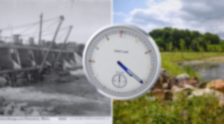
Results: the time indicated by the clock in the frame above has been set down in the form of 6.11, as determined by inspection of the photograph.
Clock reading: 4.21
